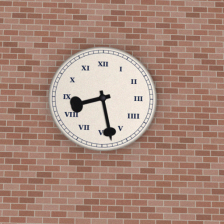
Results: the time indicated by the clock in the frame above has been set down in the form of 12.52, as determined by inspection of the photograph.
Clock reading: 8.28
